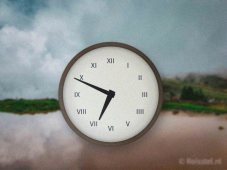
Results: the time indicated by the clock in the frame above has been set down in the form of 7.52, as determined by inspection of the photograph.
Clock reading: 6.49
